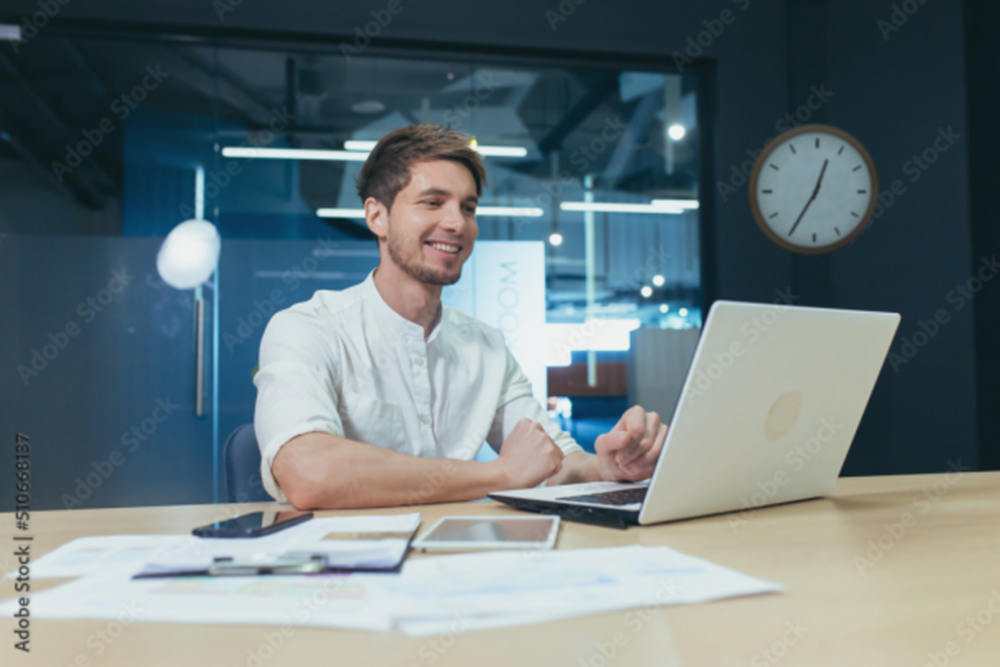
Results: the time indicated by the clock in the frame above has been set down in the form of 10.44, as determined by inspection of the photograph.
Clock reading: 12.35
